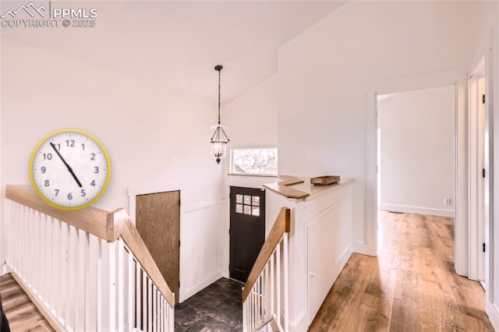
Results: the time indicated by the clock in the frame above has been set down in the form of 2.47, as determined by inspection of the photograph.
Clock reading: 4.54
